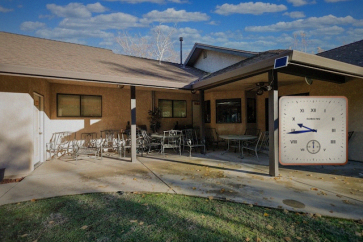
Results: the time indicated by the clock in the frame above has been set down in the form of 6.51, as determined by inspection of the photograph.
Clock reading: 9.44
